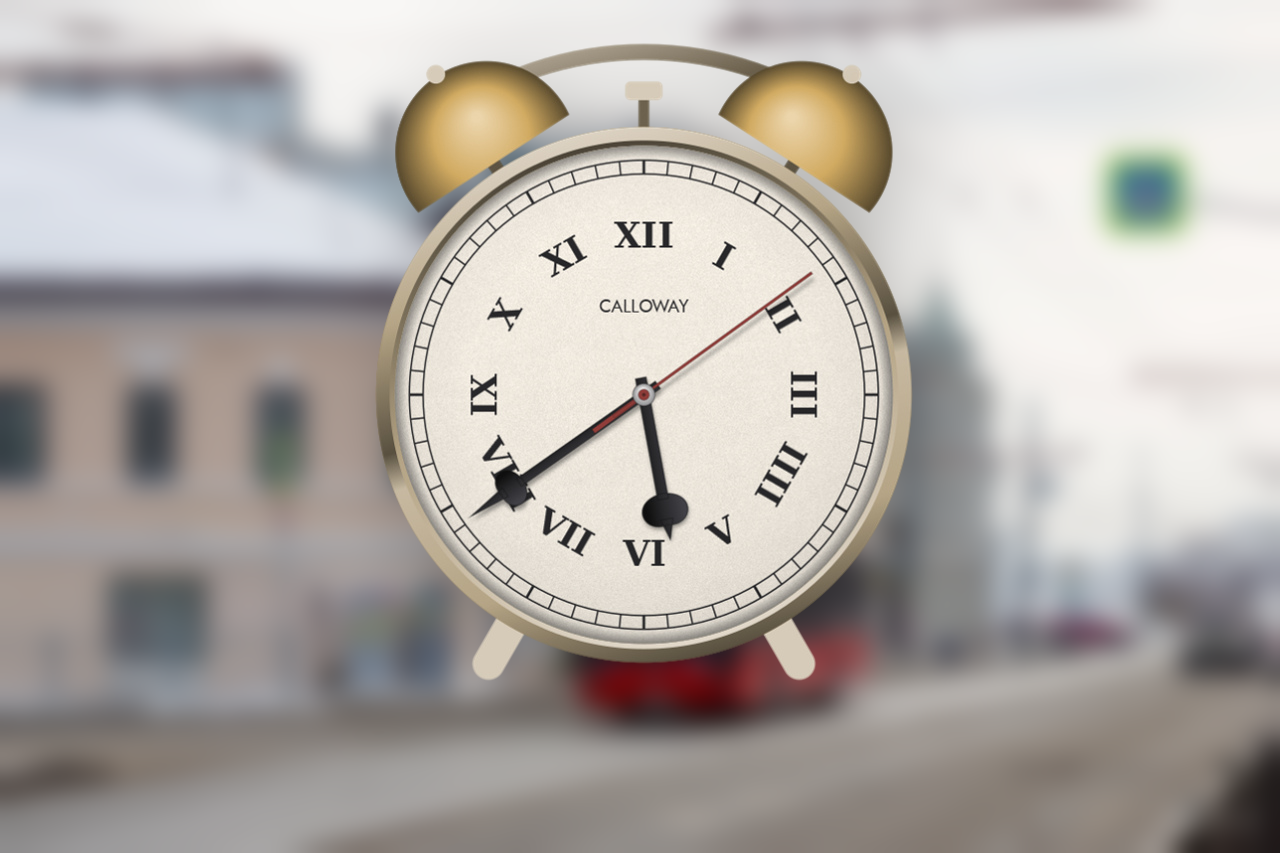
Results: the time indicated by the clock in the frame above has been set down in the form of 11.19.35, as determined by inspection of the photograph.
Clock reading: 5.39.09
